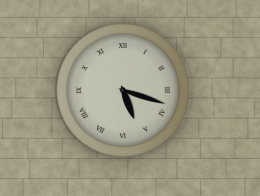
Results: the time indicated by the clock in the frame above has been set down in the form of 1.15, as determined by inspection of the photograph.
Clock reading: 5.18
